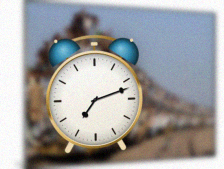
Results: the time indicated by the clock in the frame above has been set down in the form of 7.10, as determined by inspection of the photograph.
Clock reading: 7.12
